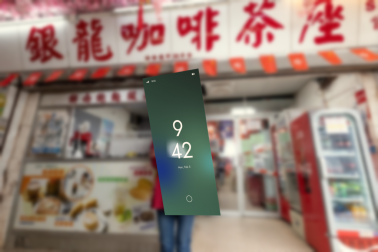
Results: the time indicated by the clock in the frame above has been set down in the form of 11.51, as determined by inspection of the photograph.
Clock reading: 9.42
